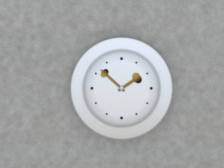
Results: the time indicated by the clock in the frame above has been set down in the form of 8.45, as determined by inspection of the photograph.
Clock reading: 1.52
